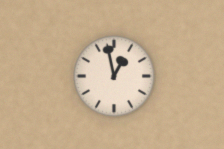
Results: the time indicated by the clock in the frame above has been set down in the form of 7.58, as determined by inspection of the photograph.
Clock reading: 12.58
